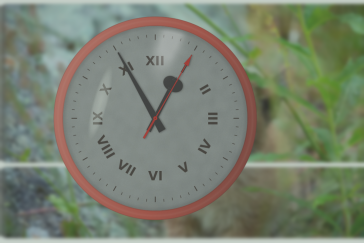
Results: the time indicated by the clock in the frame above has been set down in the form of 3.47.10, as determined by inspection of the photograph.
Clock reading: 12.55.05
